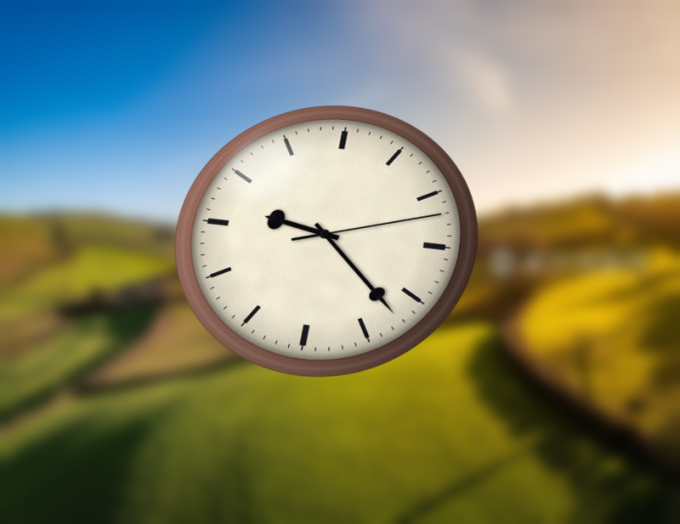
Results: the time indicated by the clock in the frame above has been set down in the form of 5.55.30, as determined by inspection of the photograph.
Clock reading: 9.22.12
